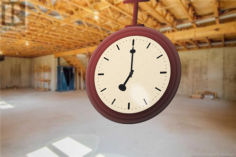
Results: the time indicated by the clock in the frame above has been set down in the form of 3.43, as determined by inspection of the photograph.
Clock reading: 7.00
